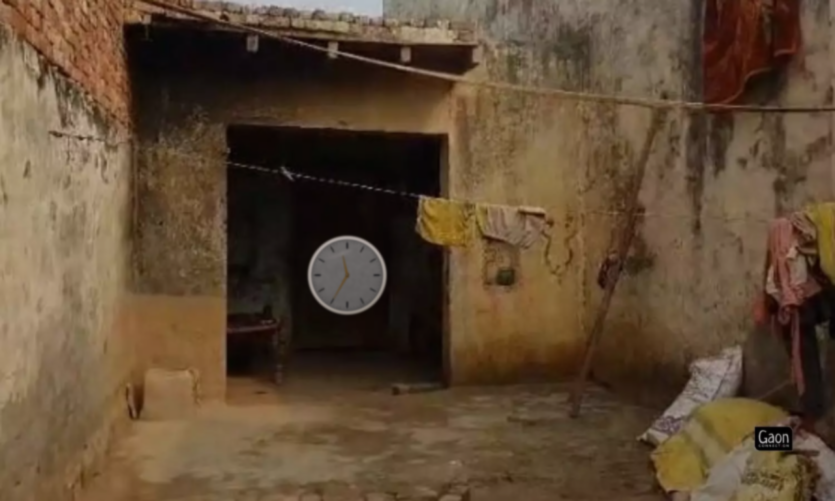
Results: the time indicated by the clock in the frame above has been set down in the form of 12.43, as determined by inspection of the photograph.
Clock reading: 11.35
